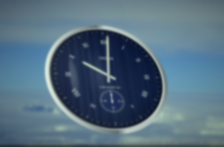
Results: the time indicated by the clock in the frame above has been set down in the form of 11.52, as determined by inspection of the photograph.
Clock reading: 10.01
